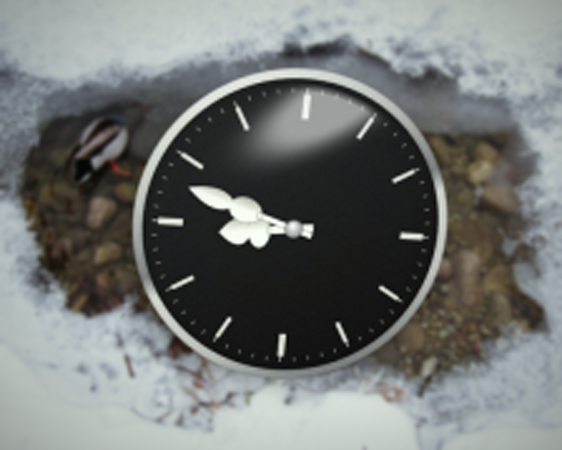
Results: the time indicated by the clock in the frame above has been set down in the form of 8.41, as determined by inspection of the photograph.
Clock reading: 8.48
